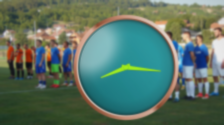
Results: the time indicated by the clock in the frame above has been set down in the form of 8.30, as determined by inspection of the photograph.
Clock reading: 8.16
